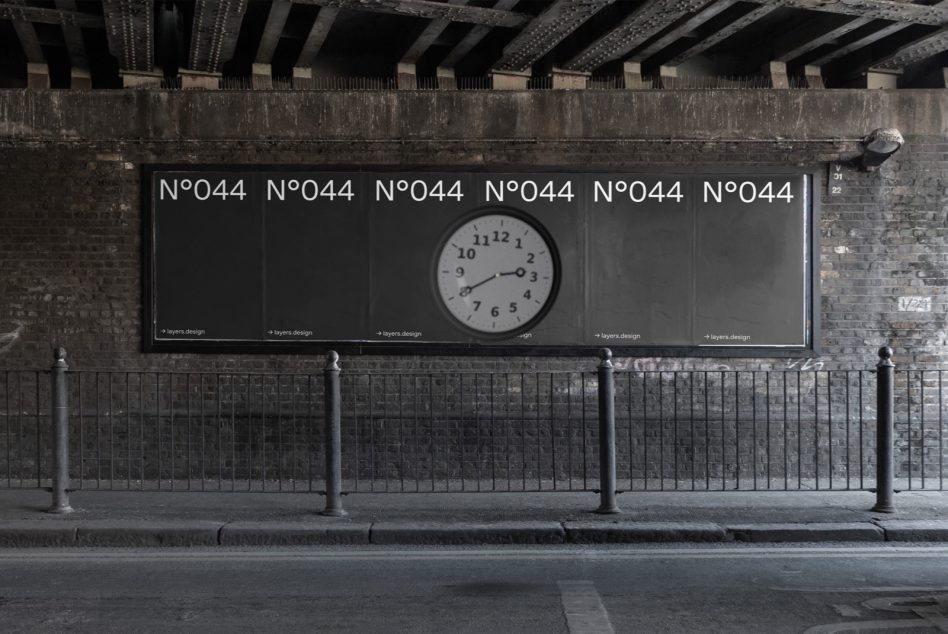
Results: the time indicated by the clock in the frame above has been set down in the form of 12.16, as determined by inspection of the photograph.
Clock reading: 2.40
